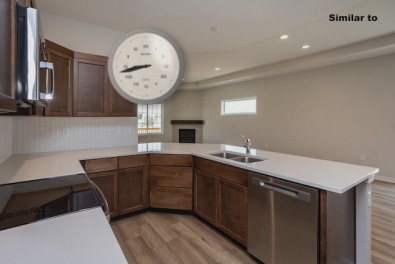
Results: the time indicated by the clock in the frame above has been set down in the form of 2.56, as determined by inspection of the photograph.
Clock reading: 8.43
